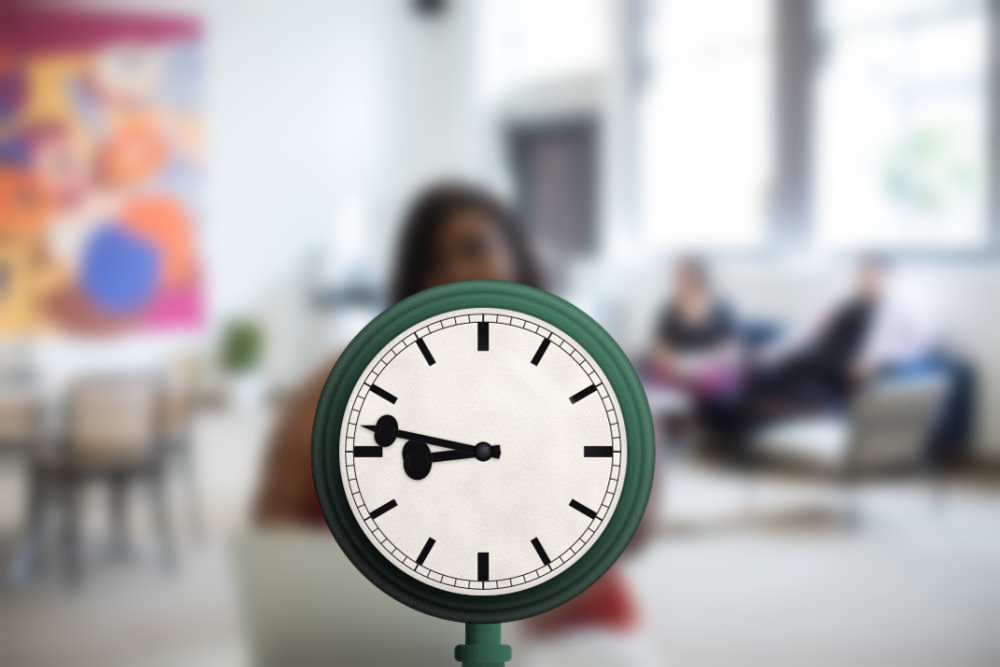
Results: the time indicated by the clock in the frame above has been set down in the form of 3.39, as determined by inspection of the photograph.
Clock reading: 8.47
